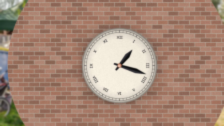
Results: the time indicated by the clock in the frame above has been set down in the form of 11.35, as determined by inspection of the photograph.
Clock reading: 1.18
